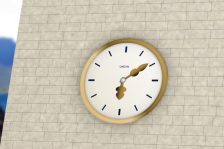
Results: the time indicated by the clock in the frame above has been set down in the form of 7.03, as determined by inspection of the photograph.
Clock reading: 6.09
